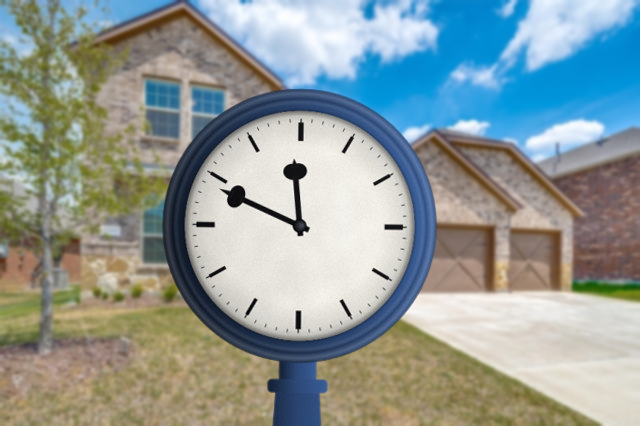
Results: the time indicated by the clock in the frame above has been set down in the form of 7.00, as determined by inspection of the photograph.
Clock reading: 11.49
